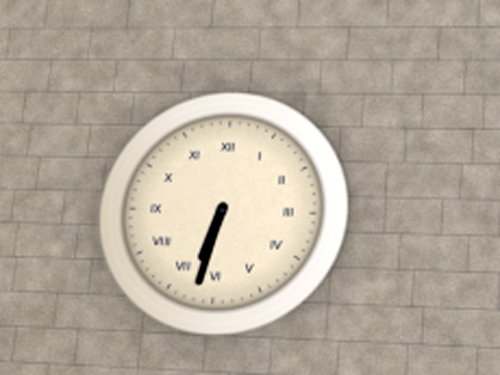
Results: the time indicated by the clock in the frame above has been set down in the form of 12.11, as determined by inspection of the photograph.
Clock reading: 6.32
